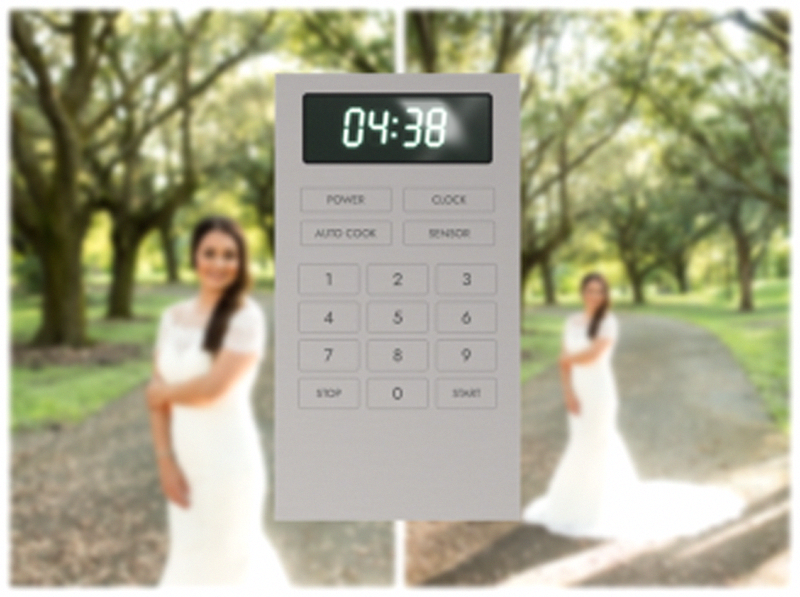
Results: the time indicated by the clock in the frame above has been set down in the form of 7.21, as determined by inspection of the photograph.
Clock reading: 4.38
